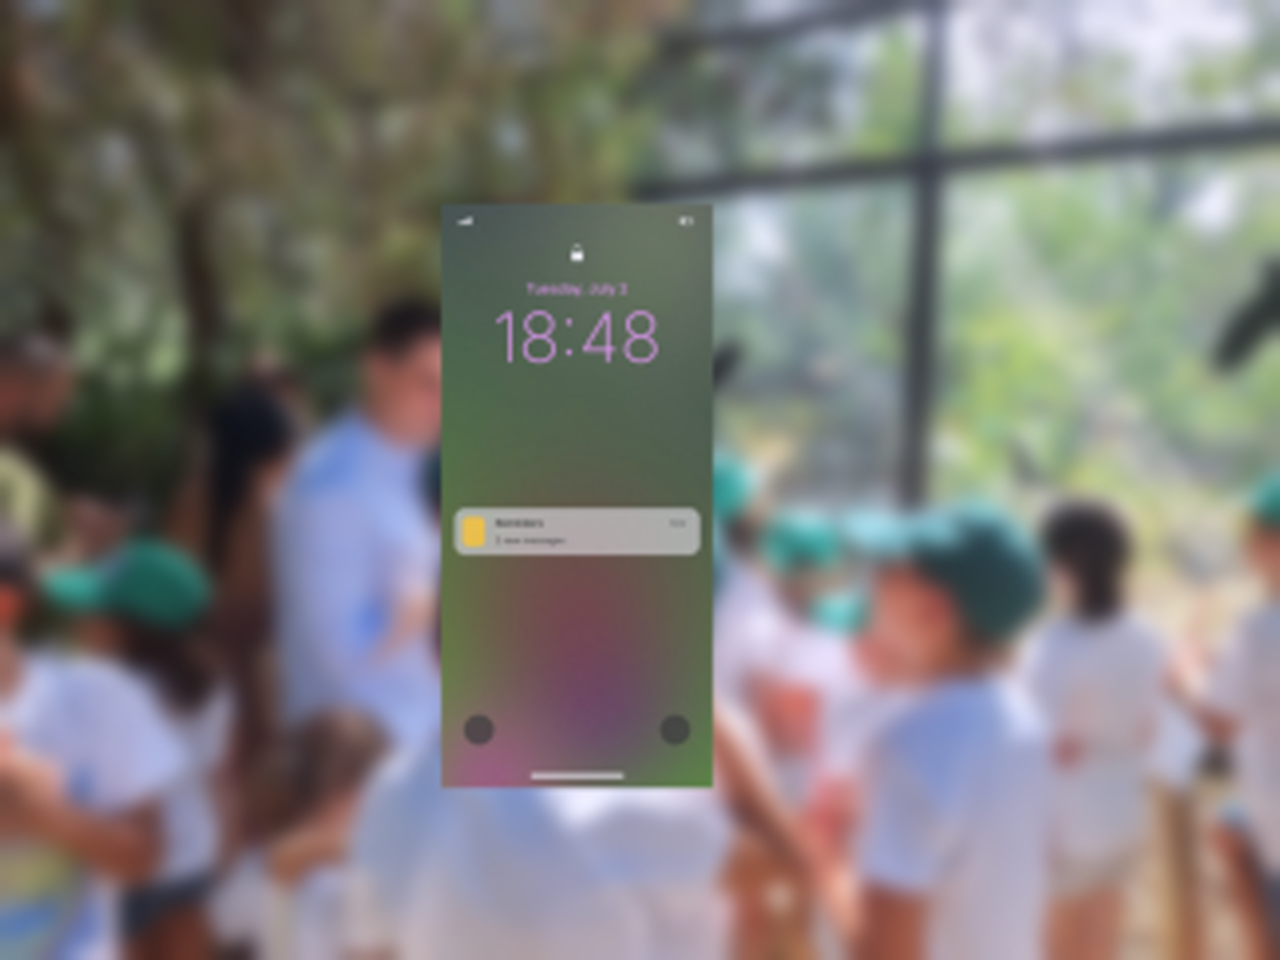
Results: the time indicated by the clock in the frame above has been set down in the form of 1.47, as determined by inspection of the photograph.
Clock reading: 18.48
